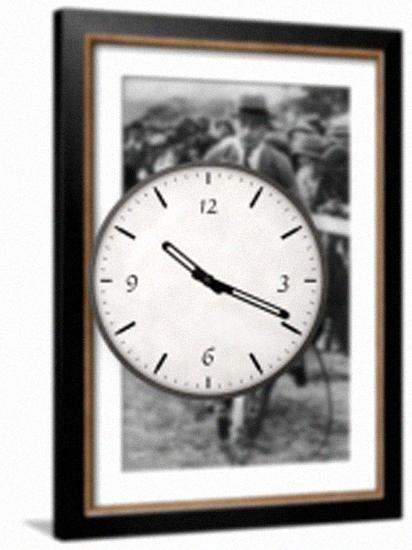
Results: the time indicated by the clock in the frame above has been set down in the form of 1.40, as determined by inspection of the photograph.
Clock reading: 10.19
